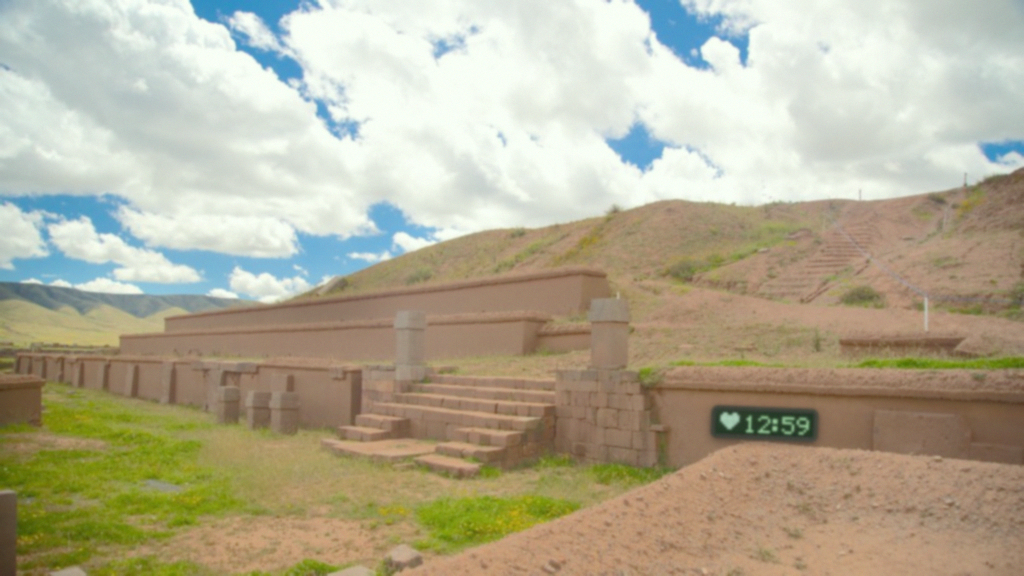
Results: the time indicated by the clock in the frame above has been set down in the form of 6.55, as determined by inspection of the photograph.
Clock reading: 12.59
